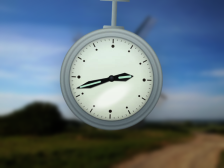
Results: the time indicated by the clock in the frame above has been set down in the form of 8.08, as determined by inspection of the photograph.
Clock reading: 2.42
